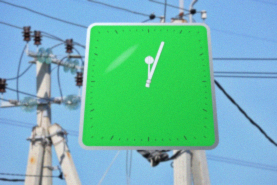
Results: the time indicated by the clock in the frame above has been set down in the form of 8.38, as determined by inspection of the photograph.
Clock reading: 12.03
